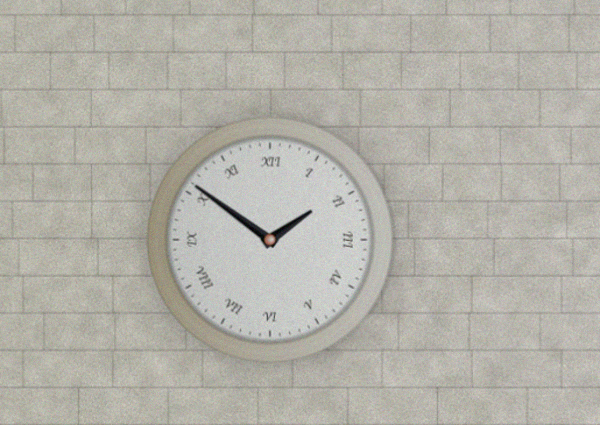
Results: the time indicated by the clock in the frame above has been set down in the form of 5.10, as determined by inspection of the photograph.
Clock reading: 1.51
